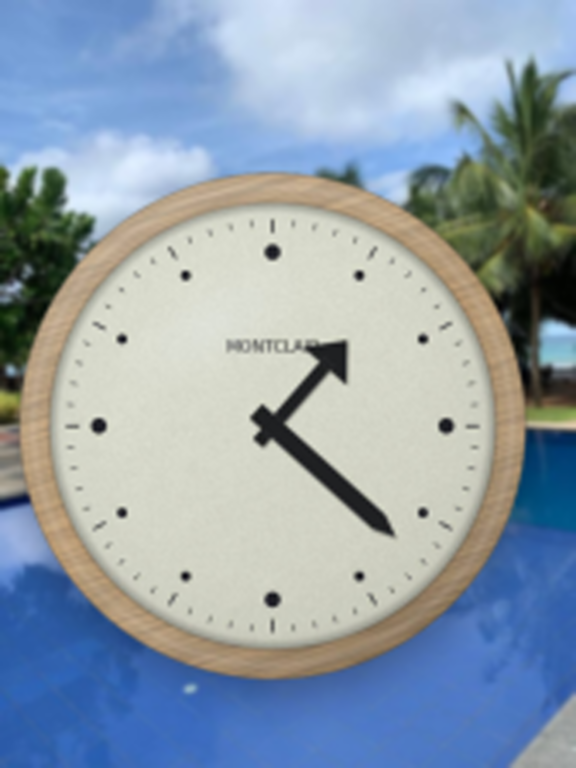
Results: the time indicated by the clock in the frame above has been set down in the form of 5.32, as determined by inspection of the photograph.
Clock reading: 1.22
